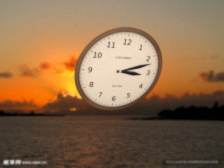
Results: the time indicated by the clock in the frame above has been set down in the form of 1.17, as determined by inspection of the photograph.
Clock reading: 3.12
